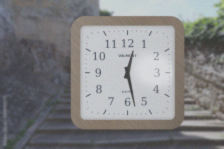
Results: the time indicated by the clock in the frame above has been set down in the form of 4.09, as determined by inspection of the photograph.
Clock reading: 12.28
